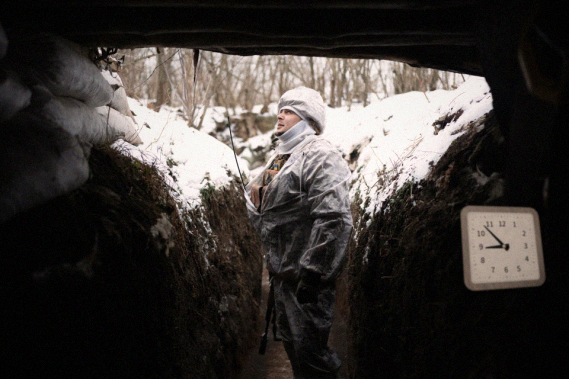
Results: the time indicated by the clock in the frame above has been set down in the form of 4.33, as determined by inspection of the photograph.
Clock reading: 8.53
